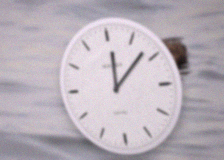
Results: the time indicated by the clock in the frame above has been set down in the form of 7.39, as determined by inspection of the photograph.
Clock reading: 12.08
